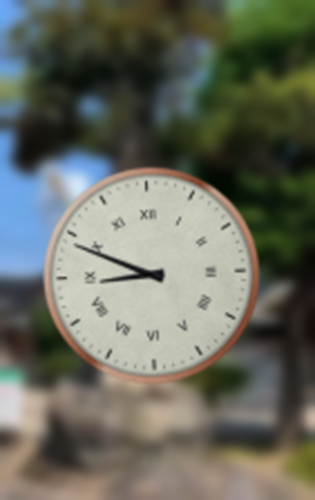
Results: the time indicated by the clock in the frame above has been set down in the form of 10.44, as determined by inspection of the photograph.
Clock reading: 8.49
